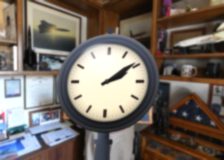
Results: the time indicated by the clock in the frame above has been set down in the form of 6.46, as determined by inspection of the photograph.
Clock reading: 2.09
